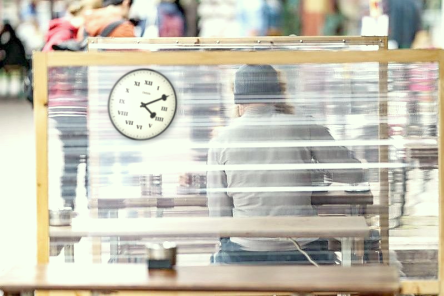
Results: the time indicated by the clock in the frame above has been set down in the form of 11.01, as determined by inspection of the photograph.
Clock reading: 4.10
